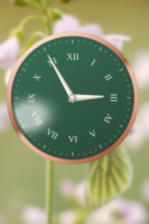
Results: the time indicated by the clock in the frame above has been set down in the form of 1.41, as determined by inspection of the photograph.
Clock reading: 2.55
